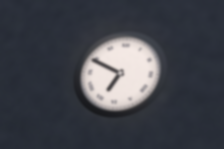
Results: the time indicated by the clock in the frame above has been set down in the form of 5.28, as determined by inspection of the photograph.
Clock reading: 6.49
